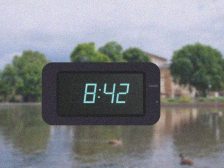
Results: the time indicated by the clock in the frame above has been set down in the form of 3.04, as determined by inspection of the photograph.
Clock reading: 8.42
